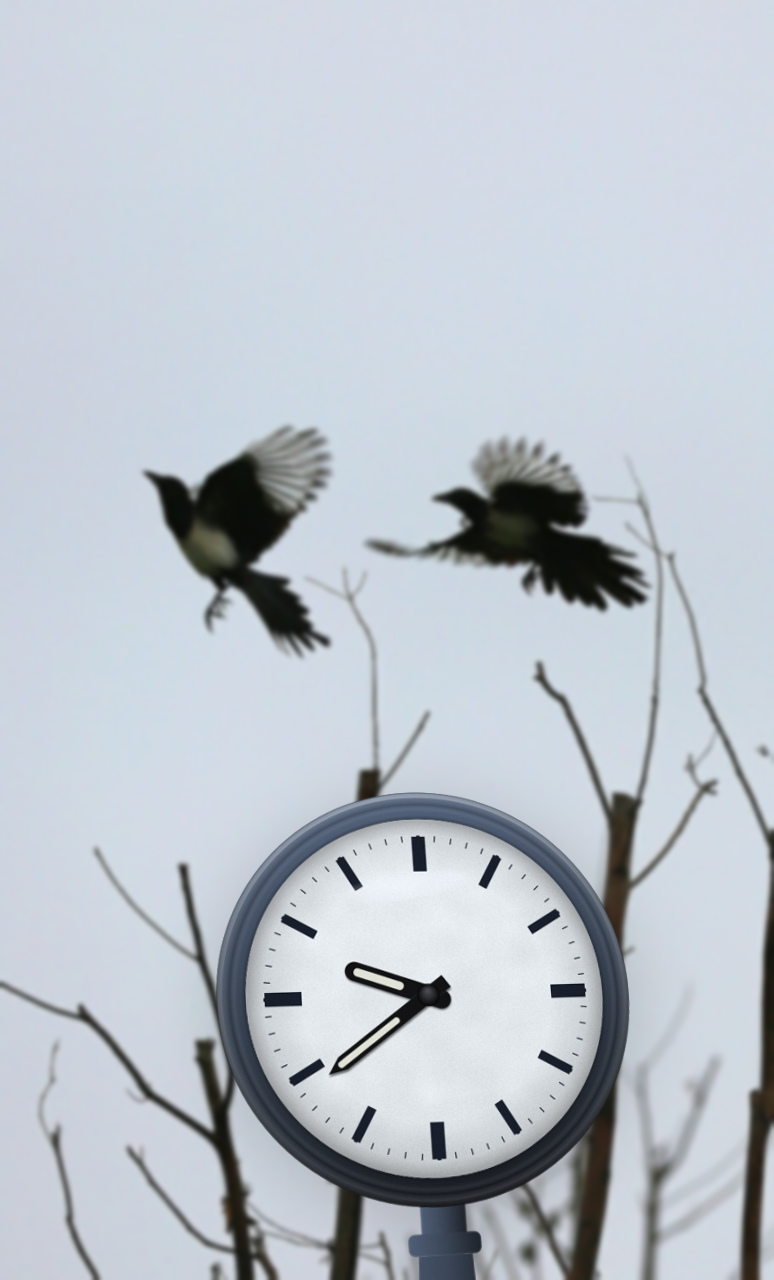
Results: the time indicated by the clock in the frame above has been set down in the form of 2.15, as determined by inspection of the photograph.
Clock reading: 9.39
